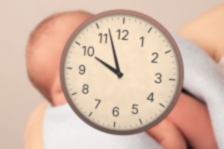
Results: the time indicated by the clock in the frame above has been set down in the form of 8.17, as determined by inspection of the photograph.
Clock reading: 9.57
